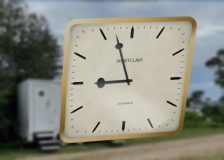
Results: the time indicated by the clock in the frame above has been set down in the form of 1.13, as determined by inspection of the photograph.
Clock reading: 8.57
